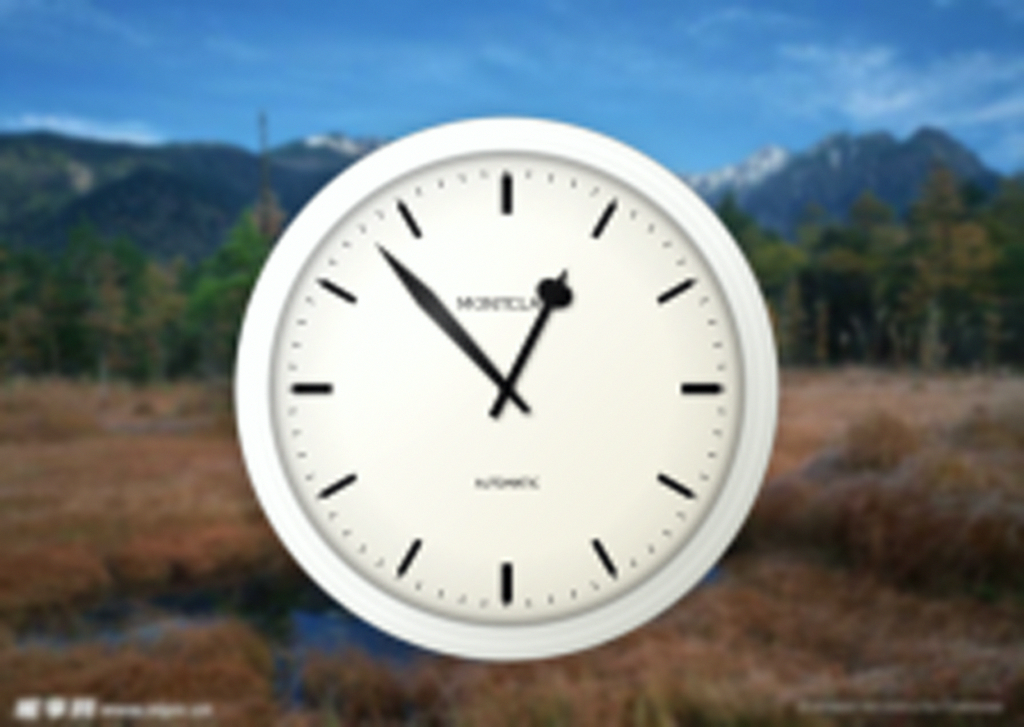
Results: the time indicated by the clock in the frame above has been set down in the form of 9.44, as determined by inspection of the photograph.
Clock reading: 12.53
